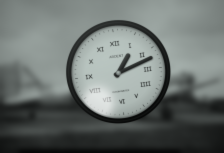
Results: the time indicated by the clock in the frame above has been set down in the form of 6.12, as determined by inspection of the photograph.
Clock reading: 1.12
